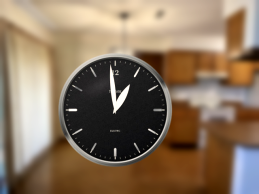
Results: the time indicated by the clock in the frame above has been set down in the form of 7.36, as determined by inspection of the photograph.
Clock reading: 12.59
